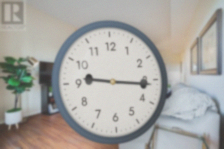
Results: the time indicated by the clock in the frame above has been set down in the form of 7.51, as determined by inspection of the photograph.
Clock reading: 9.16
